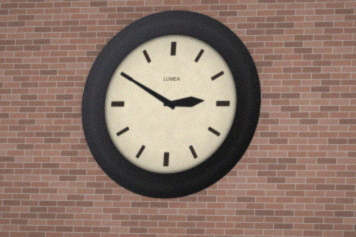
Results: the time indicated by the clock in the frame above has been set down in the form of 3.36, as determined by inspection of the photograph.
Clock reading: 2.50
